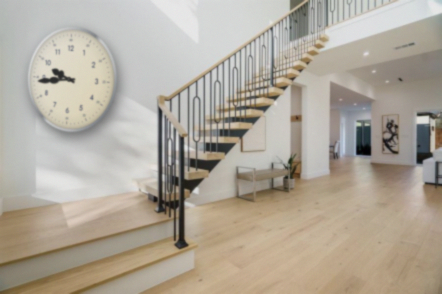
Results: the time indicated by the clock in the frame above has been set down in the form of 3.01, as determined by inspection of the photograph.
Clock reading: 9.44
